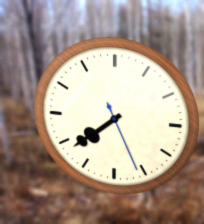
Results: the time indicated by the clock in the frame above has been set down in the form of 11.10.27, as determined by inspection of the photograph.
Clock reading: 7.38.26
